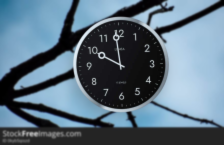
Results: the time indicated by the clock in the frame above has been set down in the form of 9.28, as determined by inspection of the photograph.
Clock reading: 9.59
